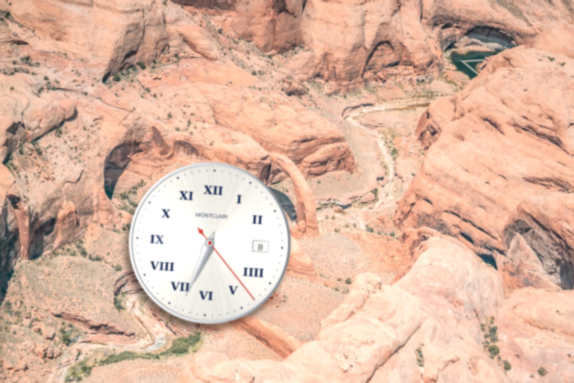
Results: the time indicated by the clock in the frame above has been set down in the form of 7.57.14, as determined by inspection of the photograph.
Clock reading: 6.33.23
